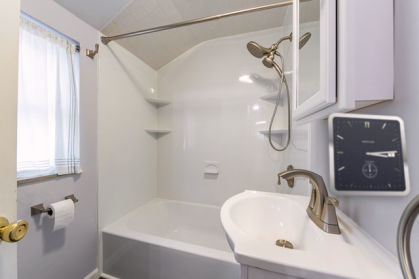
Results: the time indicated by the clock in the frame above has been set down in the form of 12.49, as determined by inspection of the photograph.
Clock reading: 3.14
